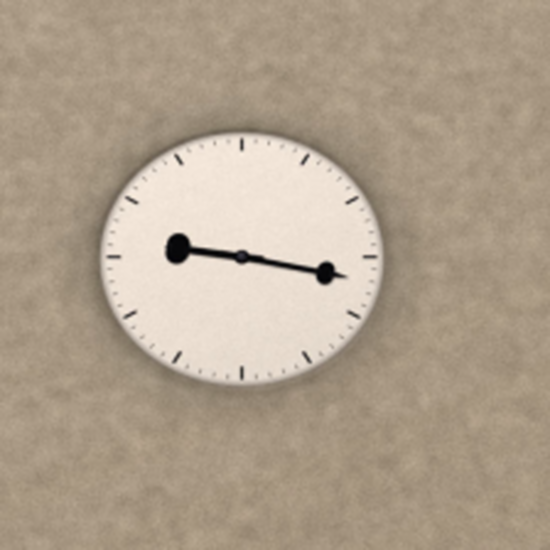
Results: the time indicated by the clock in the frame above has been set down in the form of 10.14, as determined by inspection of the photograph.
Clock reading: 9.17
